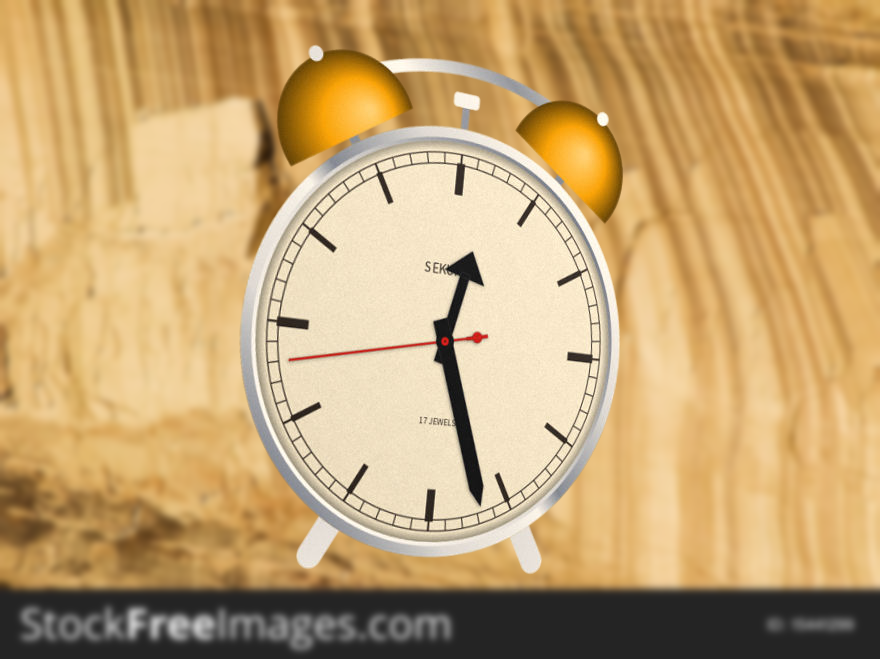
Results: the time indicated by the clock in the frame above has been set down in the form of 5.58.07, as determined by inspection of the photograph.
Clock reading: 12.26.43
